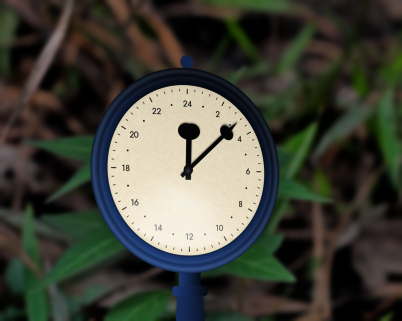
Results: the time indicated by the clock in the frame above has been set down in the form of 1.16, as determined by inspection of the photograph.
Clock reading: 0.08
